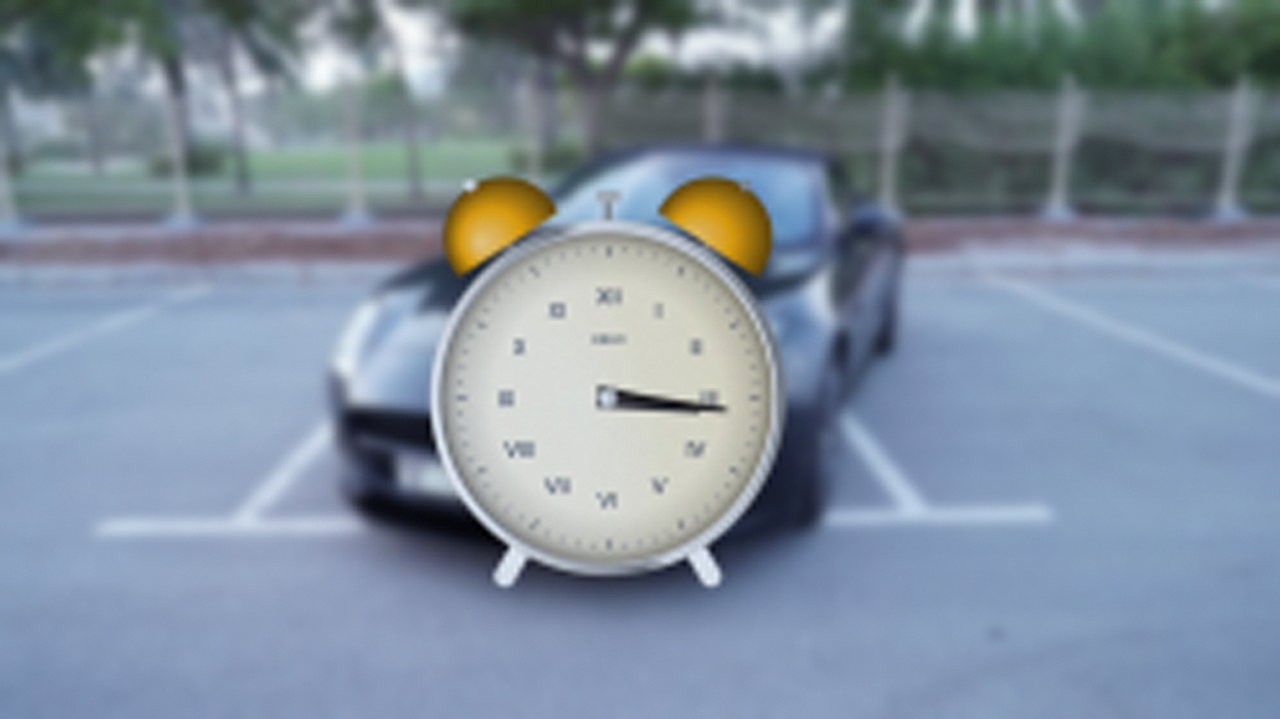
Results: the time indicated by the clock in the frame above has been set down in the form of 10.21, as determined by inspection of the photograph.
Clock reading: 3.16
